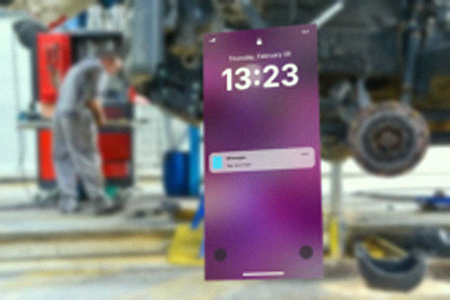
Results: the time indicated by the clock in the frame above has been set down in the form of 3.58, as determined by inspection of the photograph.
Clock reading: 13.23
